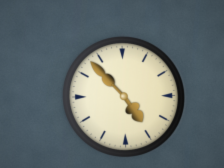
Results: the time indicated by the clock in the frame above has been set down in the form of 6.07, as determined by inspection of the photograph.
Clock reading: 4.53
